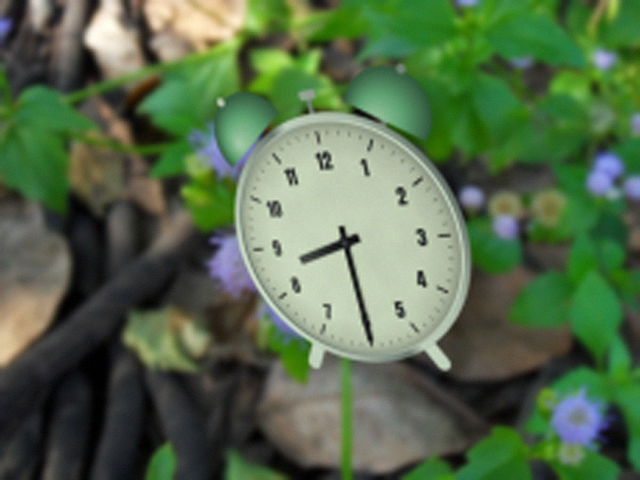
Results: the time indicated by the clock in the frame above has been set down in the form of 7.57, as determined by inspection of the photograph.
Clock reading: 8.30
